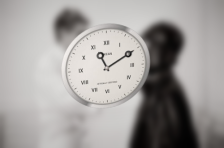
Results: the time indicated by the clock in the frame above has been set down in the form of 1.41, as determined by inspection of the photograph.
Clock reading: 11.10
